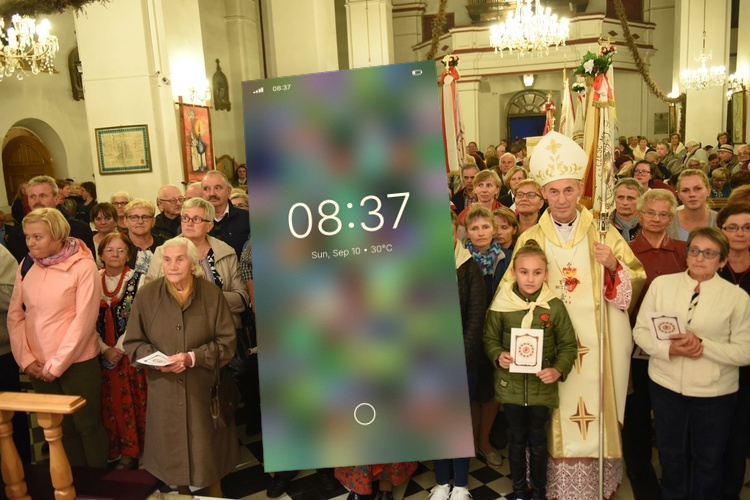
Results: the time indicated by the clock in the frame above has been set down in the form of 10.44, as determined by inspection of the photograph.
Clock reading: 8.37
